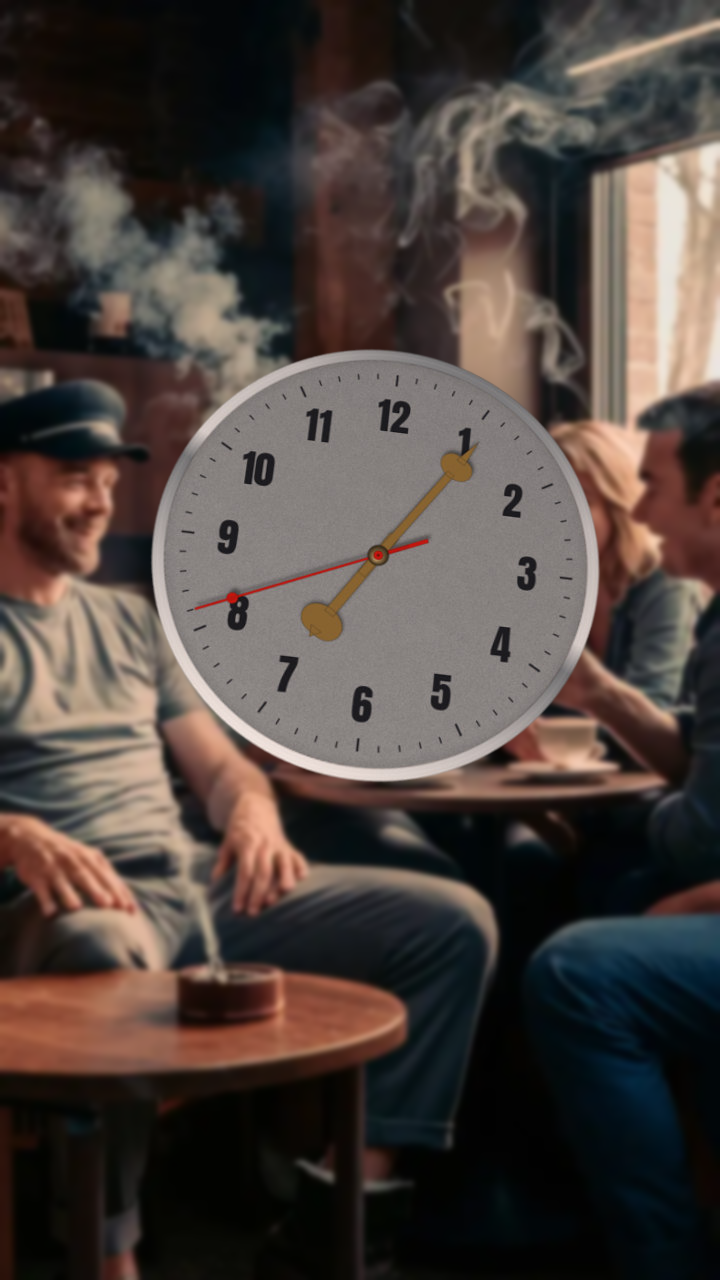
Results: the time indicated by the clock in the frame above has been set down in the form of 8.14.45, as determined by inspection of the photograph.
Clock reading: 7.05.41
